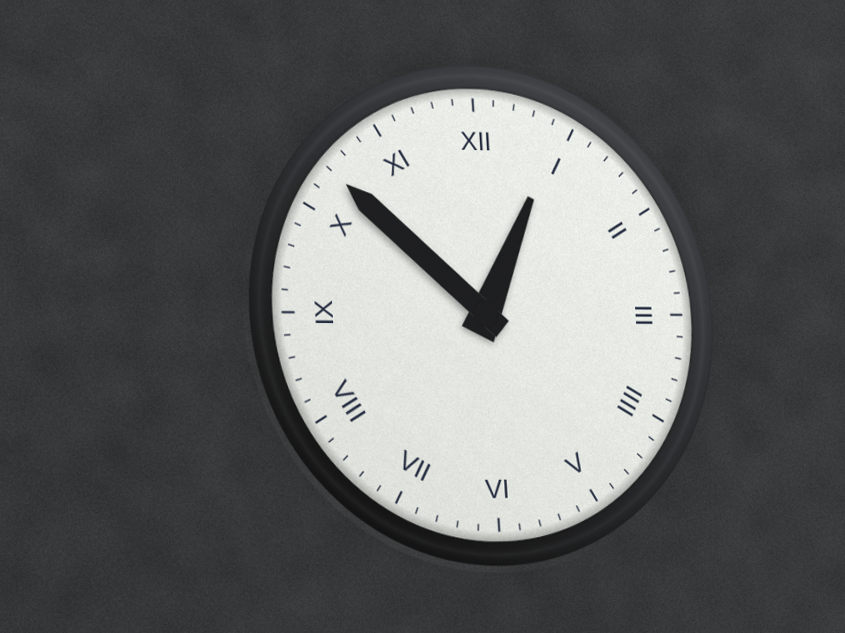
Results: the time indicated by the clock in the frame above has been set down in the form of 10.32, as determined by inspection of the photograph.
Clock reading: 12.52
